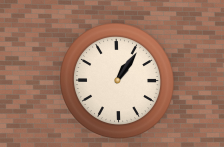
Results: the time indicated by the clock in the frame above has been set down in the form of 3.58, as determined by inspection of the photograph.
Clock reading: 1.06
